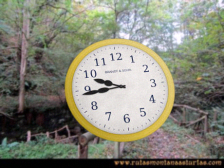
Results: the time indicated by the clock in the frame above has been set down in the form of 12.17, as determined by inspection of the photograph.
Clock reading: 9.44
